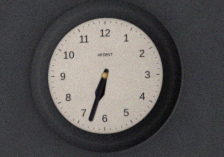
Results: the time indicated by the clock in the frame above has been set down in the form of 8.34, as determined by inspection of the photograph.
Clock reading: 6.33
